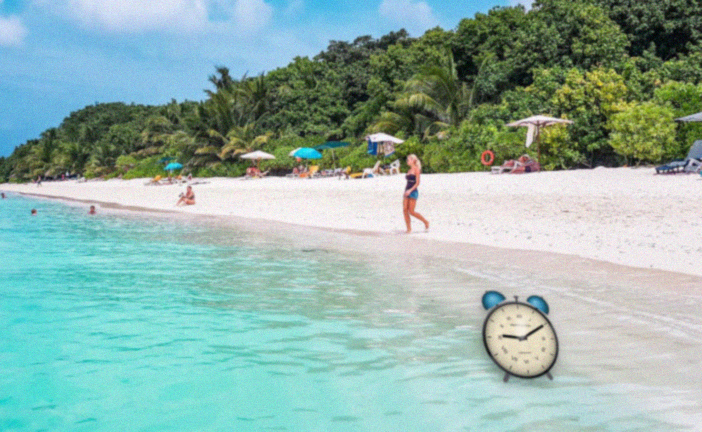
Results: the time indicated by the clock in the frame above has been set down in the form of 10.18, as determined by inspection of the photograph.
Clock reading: 9.10
